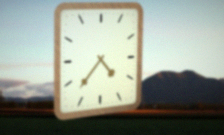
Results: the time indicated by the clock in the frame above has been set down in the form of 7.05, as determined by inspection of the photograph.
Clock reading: 4.37
